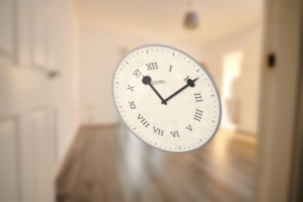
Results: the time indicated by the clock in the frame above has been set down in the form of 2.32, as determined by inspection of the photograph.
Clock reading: 11.11
